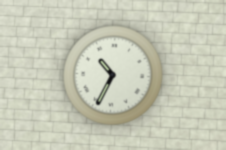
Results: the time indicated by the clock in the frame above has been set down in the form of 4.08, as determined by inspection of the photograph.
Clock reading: 10.34
